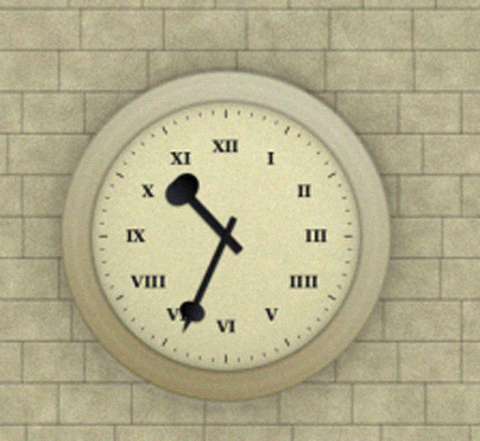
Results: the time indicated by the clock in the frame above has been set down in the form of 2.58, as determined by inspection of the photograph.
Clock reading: 10.34
